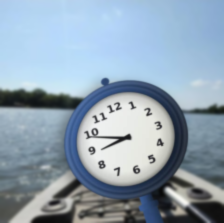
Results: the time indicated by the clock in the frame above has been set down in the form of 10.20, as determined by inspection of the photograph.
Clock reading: 8.49
